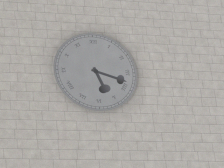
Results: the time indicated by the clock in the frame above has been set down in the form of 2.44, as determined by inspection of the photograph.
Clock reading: 5.18
